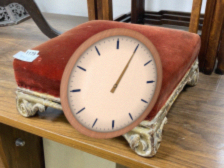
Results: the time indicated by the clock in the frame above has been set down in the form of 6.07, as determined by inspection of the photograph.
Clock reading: 1.05
